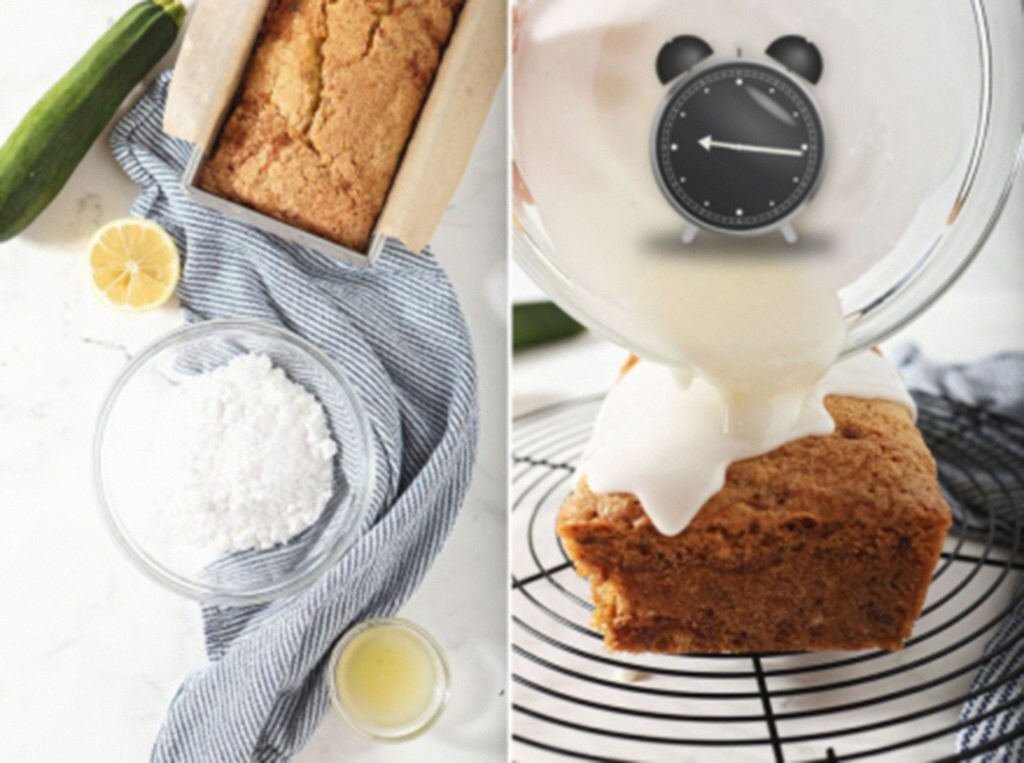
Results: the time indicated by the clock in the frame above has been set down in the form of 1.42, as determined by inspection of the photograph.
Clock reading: 9.16
